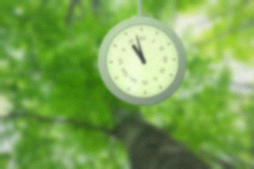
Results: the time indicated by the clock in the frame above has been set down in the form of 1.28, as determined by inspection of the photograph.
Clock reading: 10.58
